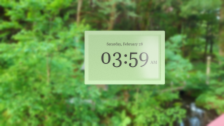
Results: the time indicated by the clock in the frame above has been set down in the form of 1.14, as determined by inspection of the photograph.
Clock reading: 3.59
